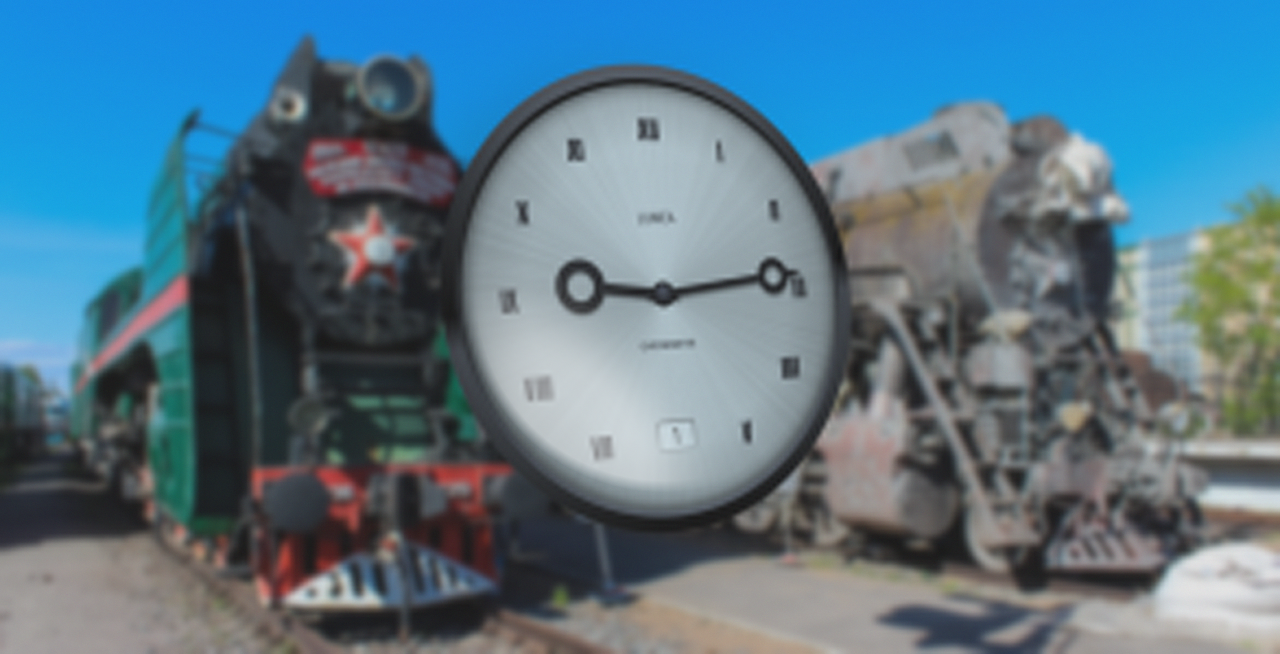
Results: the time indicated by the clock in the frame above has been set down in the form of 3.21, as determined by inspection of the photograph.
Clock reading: 9.14
